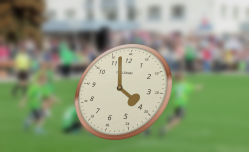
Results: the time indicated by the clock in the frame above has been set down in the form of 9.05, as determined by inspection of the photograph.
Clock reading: 3.57
